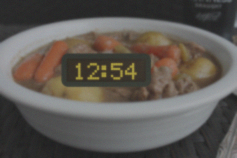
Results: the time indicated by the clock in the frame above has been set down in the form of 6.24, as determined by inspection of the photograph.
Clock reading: 12.54
